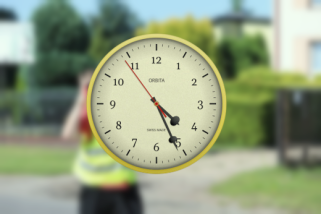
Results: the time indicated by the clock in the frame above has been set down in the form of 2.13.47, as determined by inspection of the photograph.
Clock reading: 4.25.54
